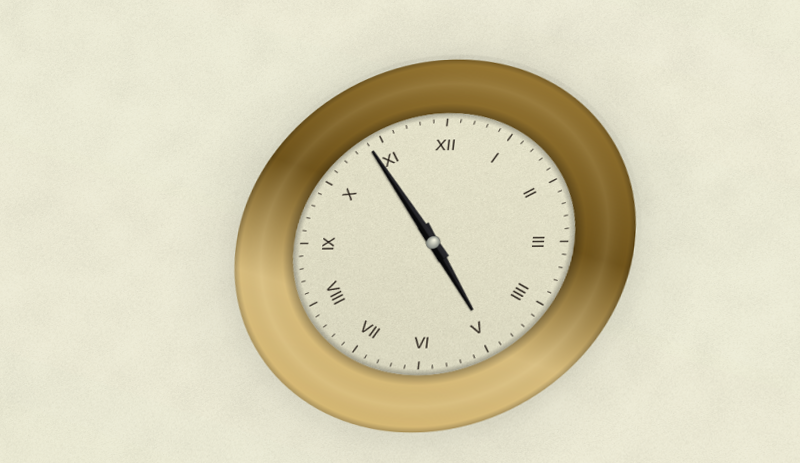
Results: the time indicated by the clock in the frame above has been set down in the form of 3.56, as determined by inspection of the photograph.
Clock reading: 4.54
